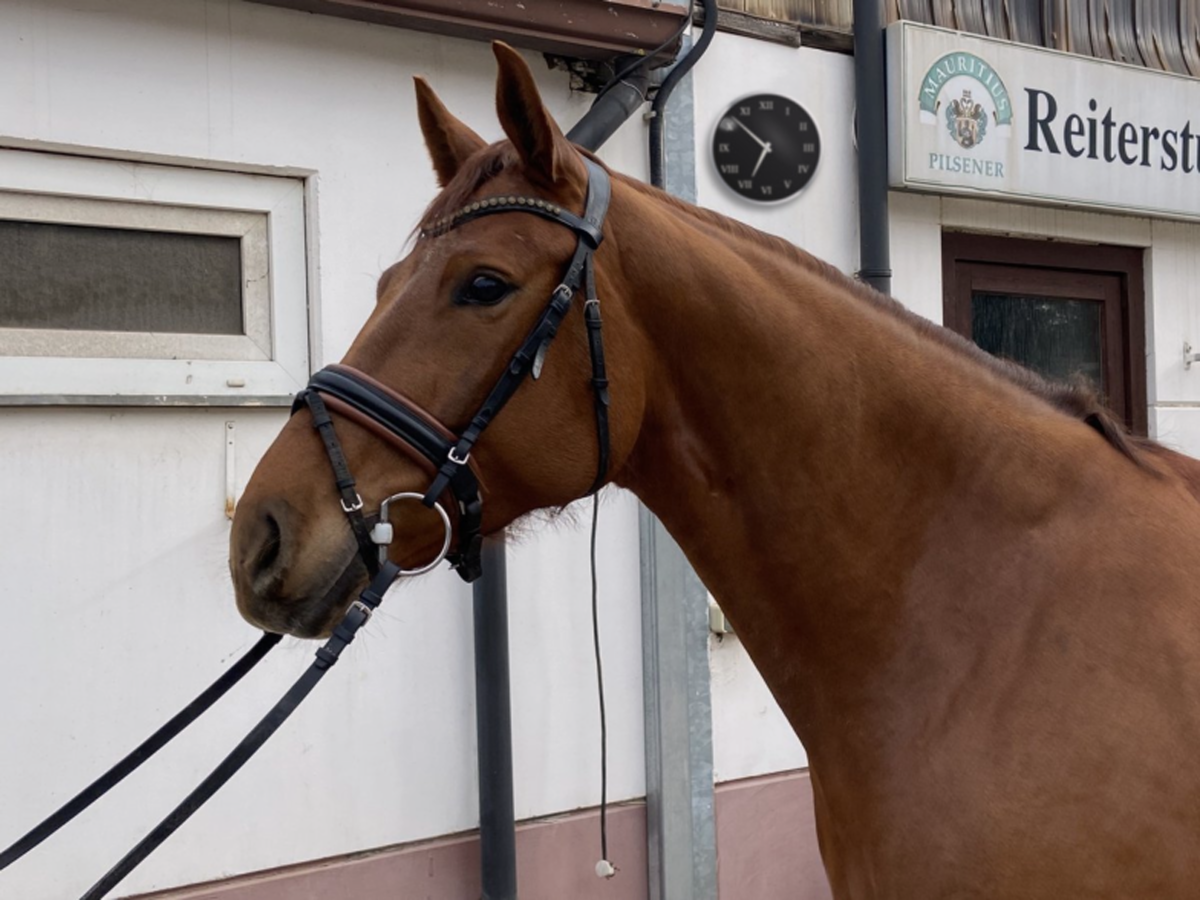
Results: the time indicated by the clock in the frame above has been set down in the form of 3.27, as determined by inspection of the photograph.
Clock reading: 6.52
